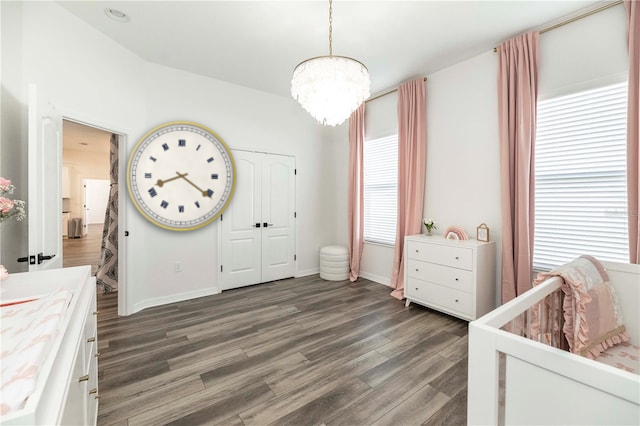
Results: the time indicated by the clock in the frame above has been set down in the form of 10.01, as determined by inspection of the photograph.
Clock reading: 8.21
